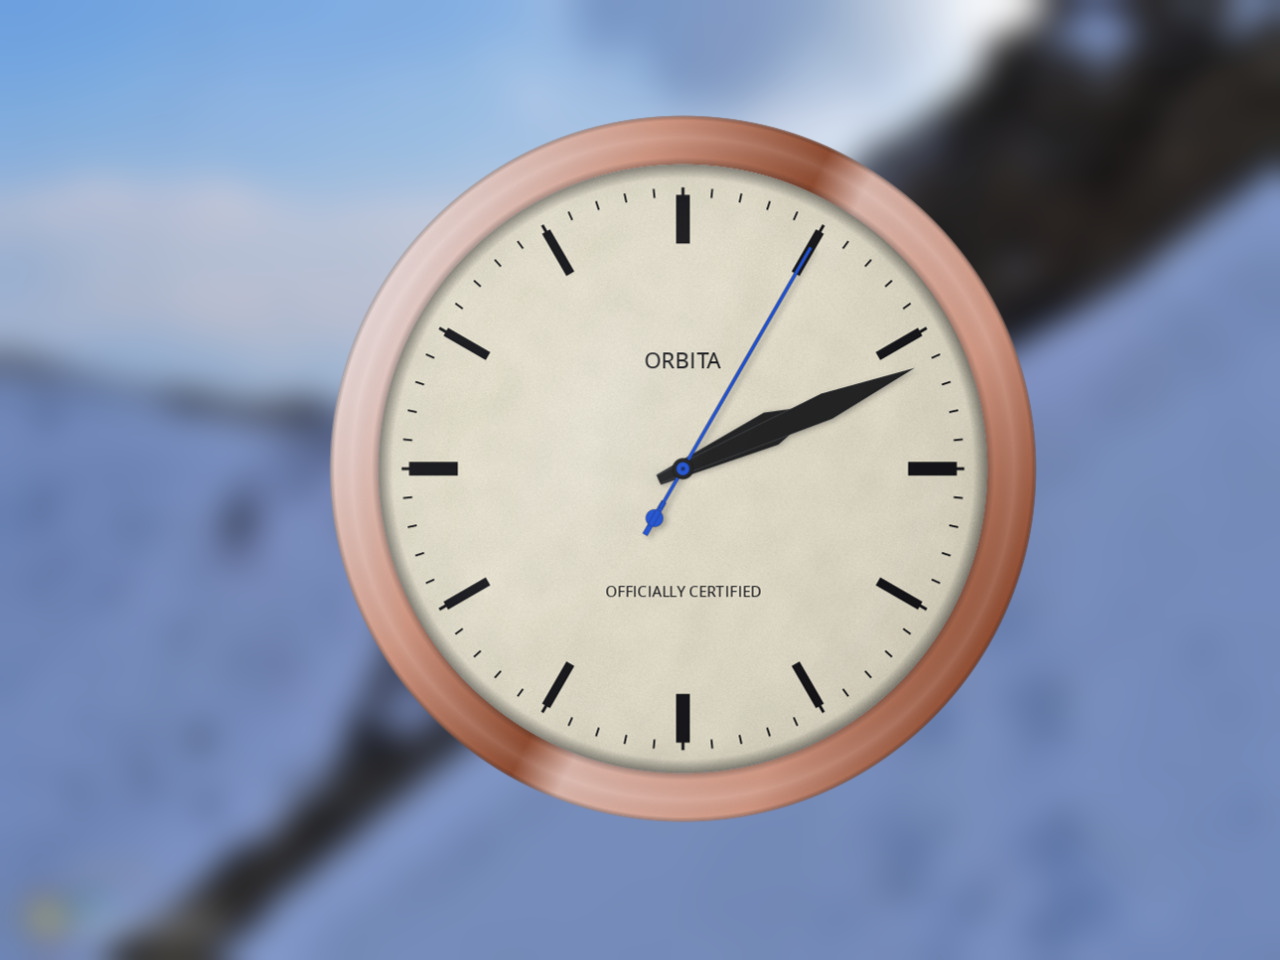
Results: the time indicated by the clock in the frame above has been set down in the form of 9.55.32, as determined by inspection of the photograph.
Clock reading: 2.11.05
